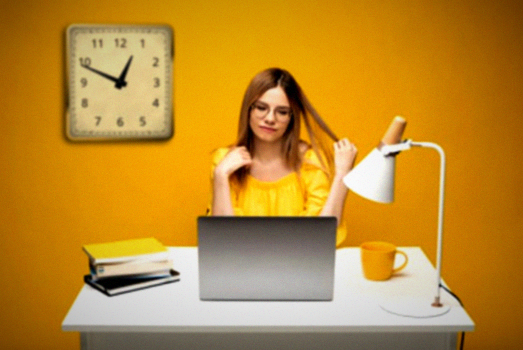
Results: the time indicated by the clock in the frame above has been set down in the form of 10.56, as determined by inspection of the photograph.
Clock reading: 12.49
